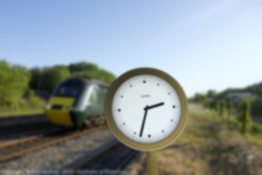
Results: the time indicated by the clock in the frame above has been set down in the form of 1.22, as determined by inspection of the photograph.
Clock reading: 2.33
